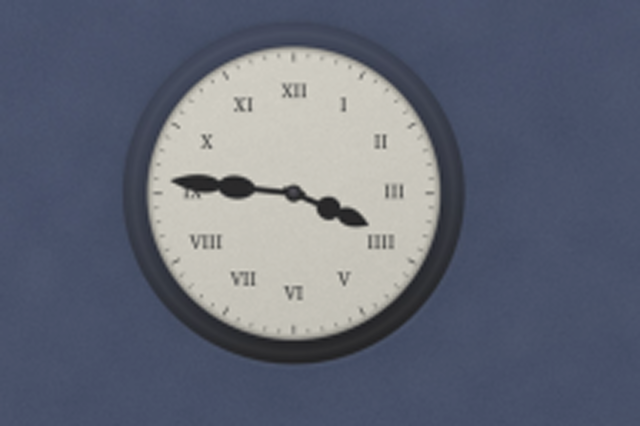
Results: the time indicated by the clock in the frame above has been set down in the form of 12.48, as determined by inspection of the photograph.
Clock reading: 3.46
